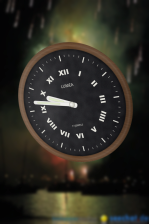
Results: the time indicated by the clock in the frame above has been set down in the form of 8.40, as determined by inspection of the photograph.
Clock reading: 9.47
